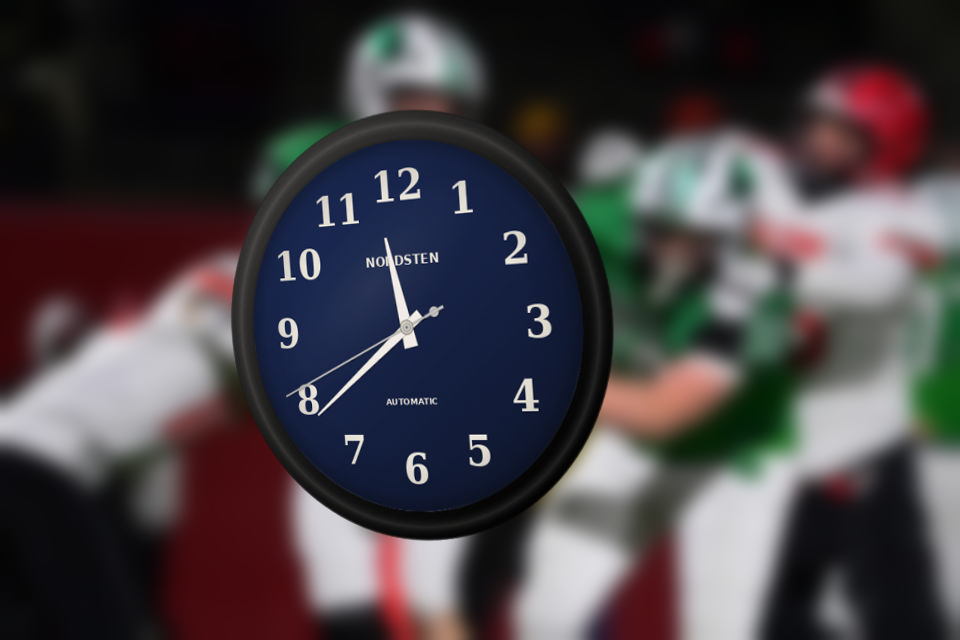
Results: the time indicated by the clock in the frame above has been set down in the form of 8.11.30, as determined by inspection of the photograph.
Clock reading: 11.38.41
